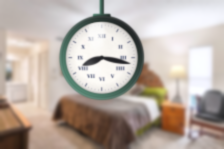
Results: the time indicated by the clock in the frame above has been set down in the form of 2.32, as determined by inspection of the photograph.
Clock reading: 8.17
